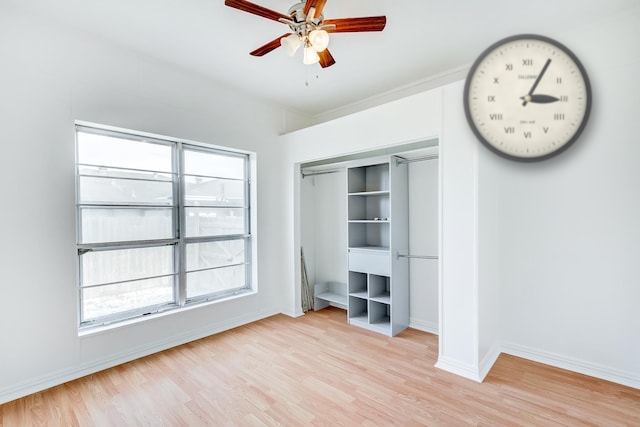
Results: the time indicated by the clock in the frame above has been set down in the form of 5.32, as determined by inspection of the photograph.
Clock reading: 3.05
